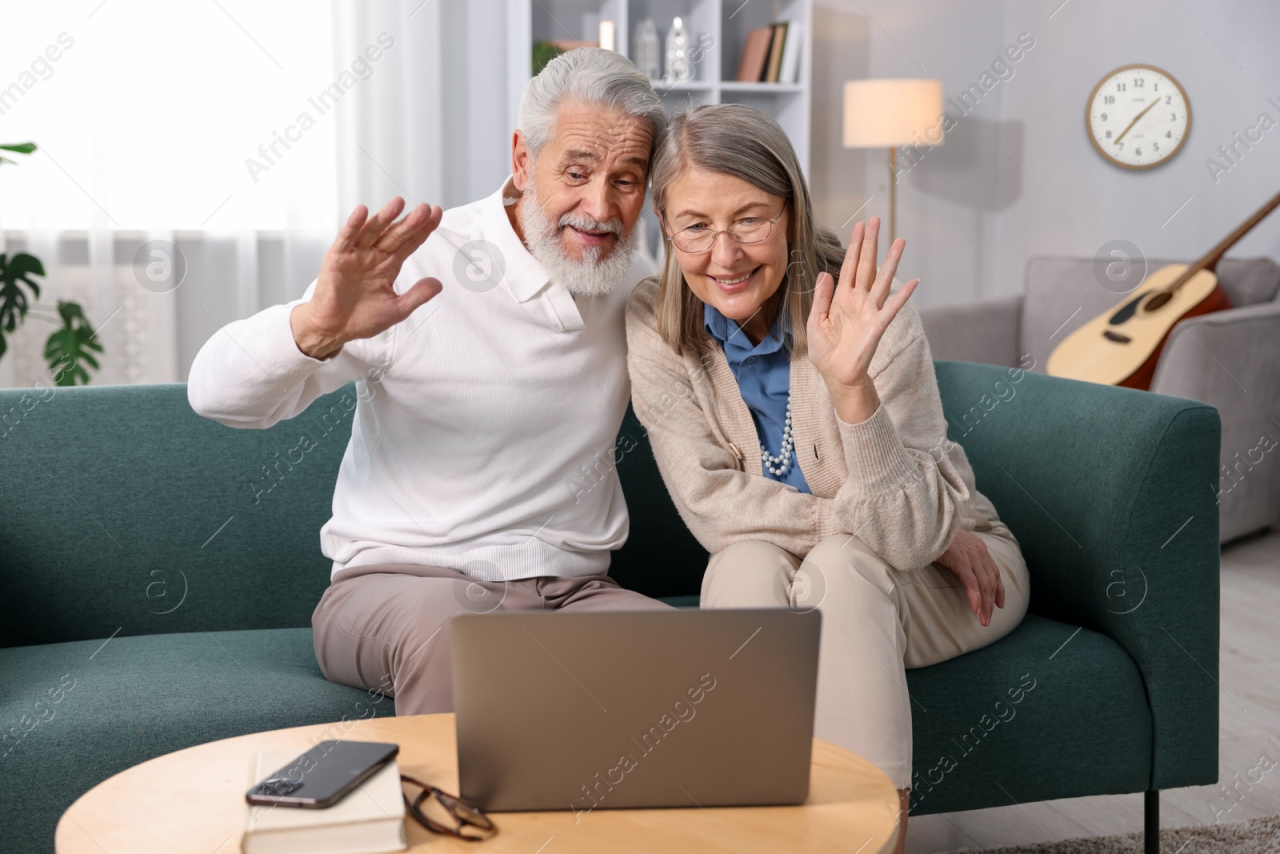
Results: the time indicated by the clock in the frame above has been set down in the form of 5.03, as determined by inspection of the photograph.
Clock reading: 1.37
